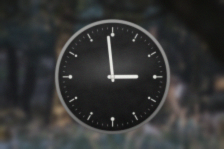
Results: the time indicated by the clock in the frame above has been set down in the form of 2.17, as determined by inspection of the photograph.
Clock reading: 2.59
